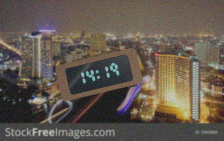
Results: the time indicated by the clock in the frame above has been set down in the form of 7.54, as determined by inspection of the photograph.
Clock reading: 14.19
